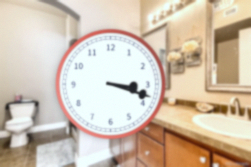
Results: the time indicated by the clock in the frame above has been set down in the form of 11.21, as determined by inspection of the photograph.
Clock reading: 3.18
